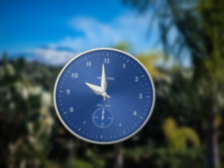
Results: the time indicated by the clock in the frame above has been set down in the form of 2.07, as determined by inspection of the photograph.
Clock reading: 9.59
